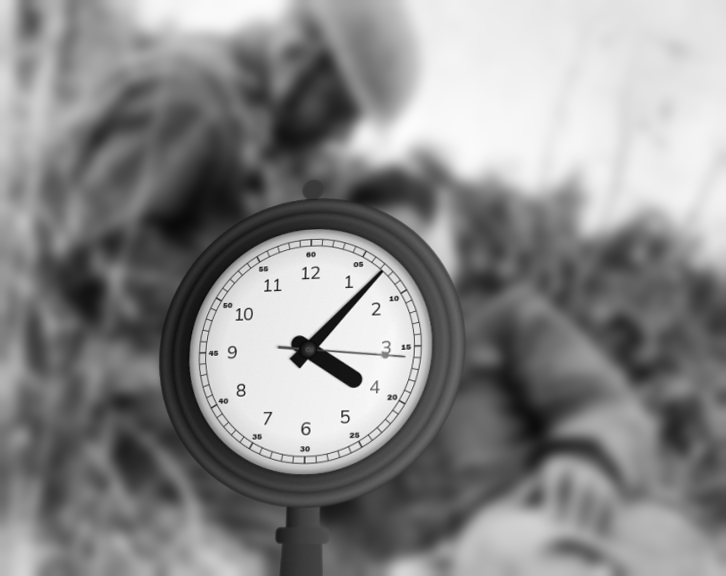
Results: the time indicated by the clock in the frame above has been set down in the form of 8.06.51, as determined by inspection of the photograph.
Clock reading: 4.07.16
